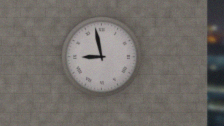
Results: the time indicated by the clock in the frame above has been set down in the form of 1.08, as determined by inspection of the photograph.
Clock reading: 8.58
